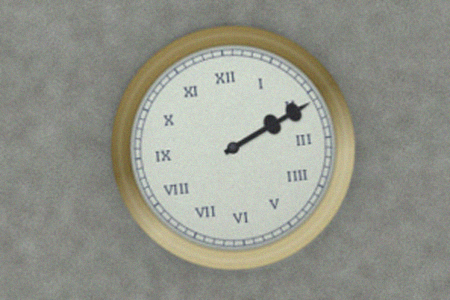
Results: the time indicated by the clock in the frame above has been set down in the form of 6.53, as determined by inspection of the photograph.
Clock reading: 2.11
